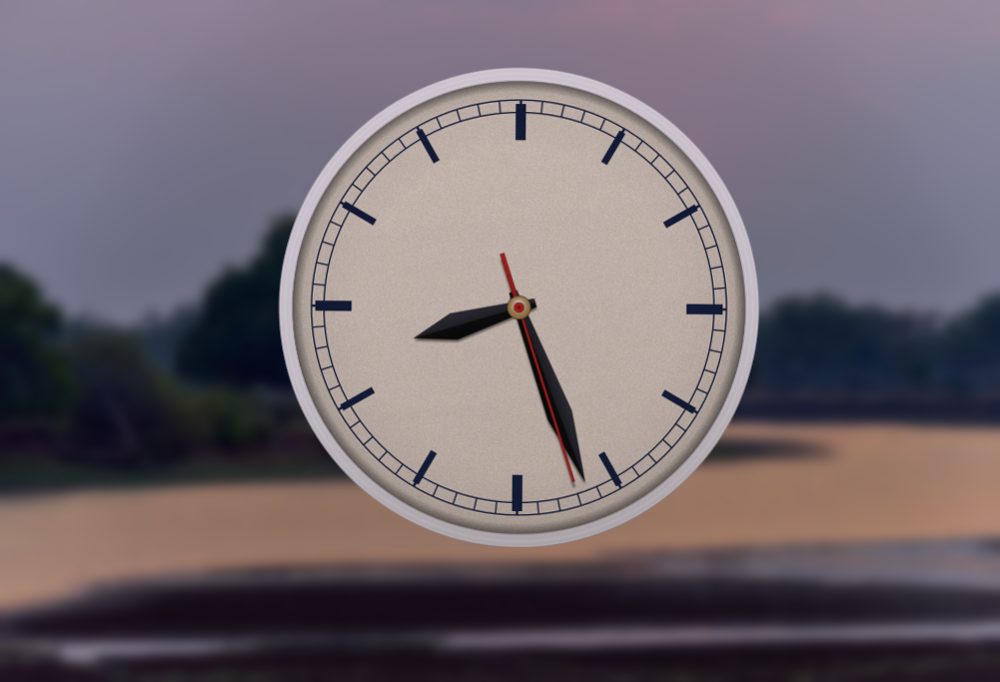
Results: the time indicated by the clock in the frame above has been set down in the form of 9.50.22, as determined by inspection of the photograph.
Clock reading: 8.26.27
